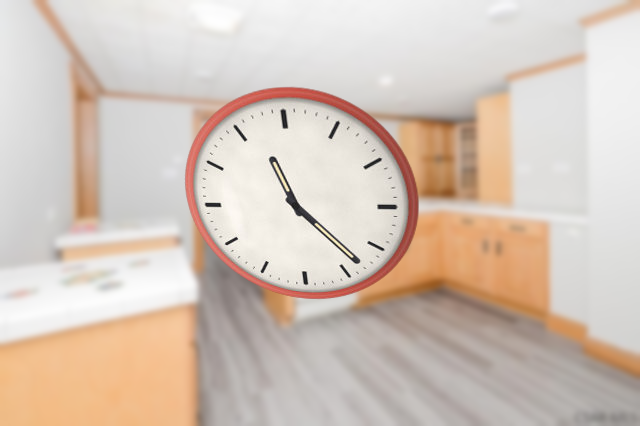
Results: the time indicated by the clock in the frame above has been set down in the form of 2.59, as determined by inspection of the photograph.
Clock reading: 11.23
